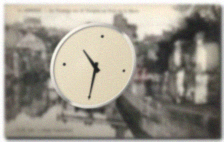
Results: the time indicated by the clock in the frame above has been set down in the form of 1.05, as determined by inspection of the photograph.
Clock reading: 10.30
